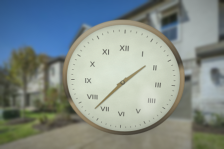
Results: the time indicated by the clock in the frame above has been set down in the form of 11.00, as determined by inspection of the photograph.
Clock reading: 1.37
